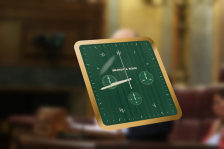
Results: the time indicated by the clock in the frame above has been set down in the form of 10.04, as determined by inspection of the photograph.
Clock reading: 8.43
